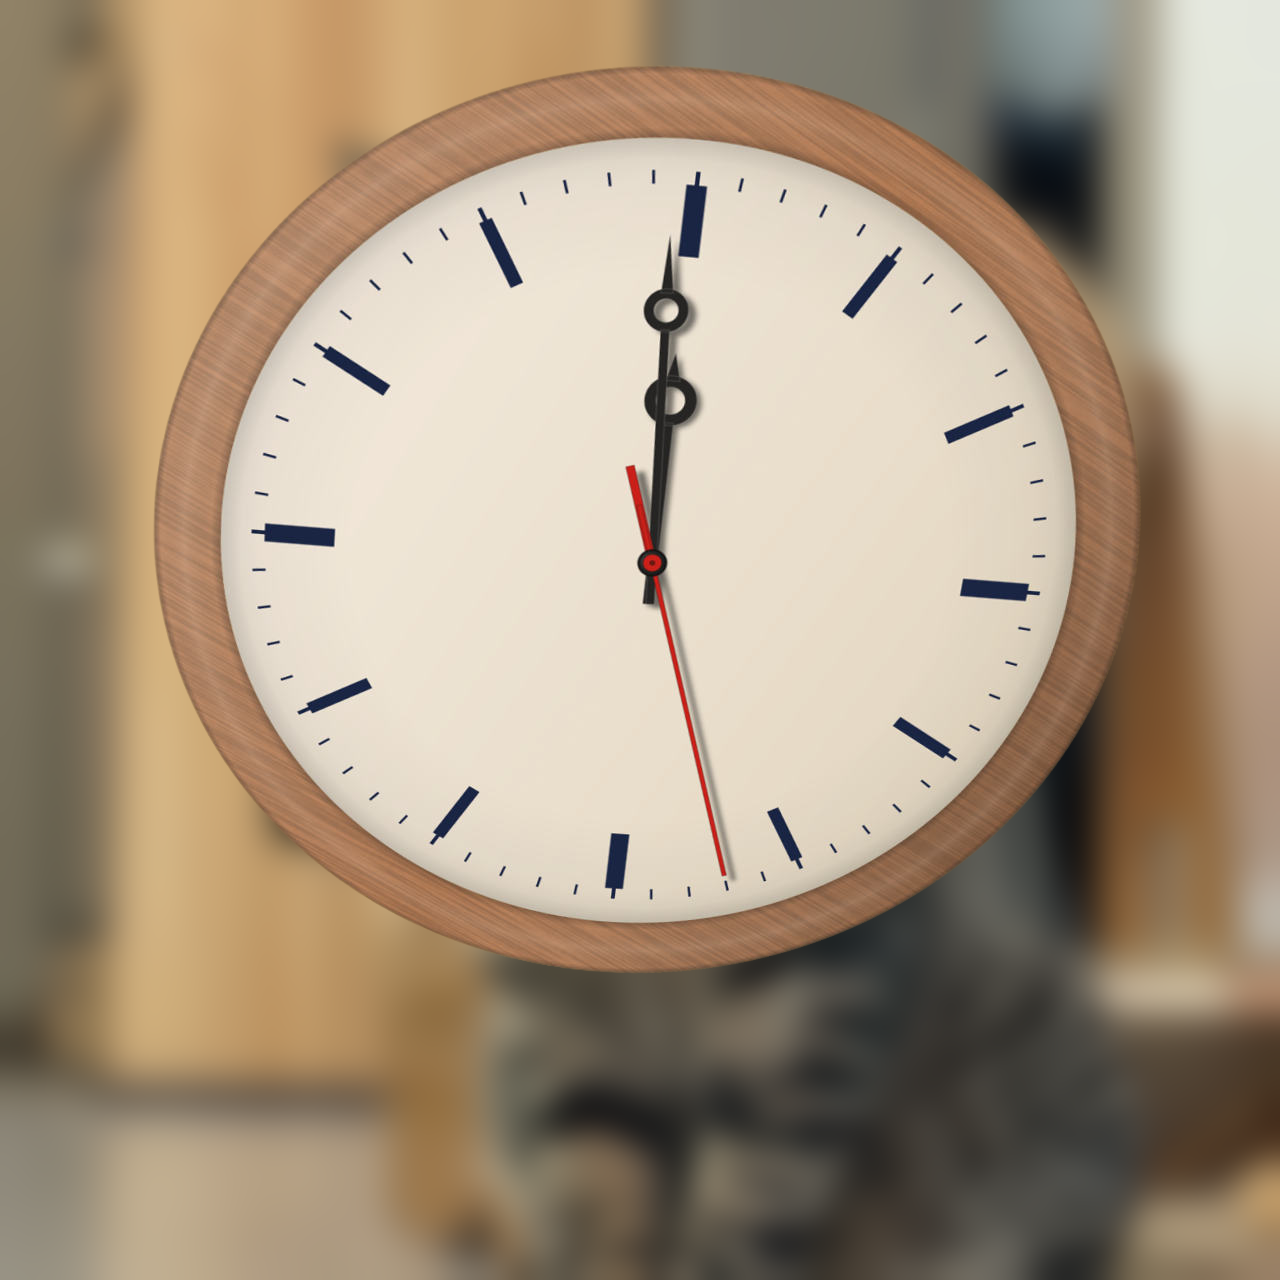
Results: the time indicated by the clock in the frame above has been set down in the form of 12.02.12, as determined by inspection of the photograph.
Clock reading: 11.59.27
